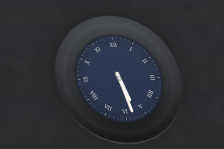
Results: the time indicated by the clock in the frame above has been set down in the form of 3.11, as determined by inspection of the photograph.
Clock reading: 5.28
